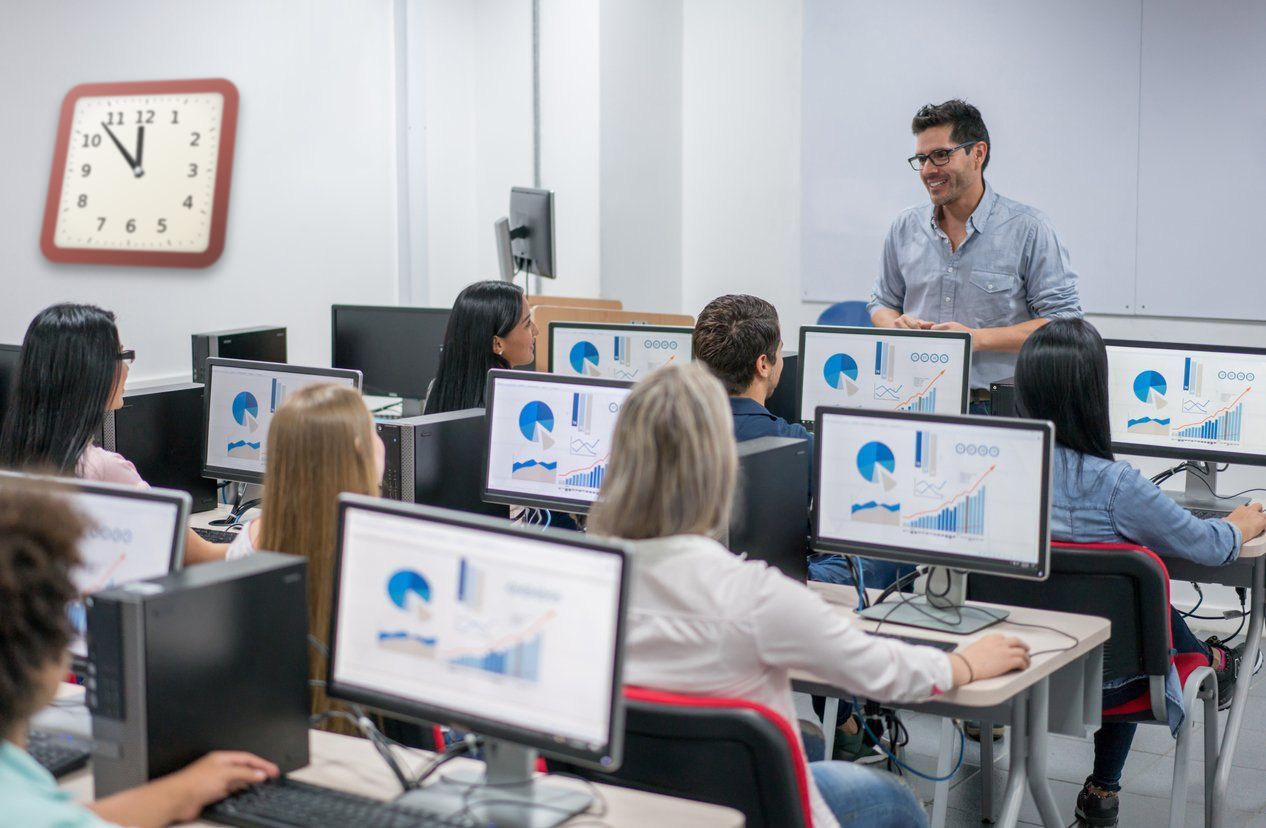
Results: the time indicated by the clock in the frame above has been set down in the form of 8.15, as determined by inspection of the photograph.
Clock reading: 11.53
